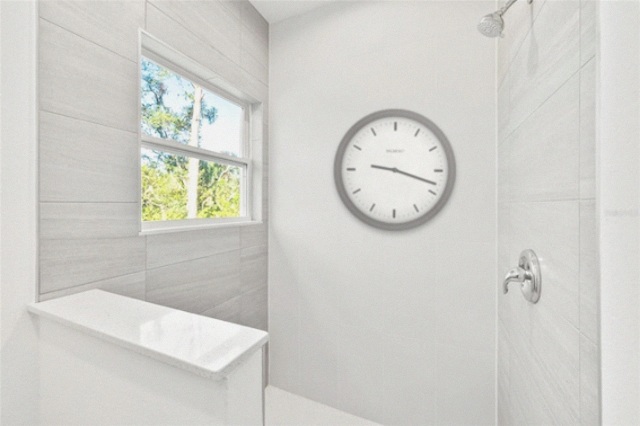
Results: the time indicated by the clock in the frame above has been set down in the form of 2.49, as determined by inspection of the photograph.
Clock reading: 9.18
